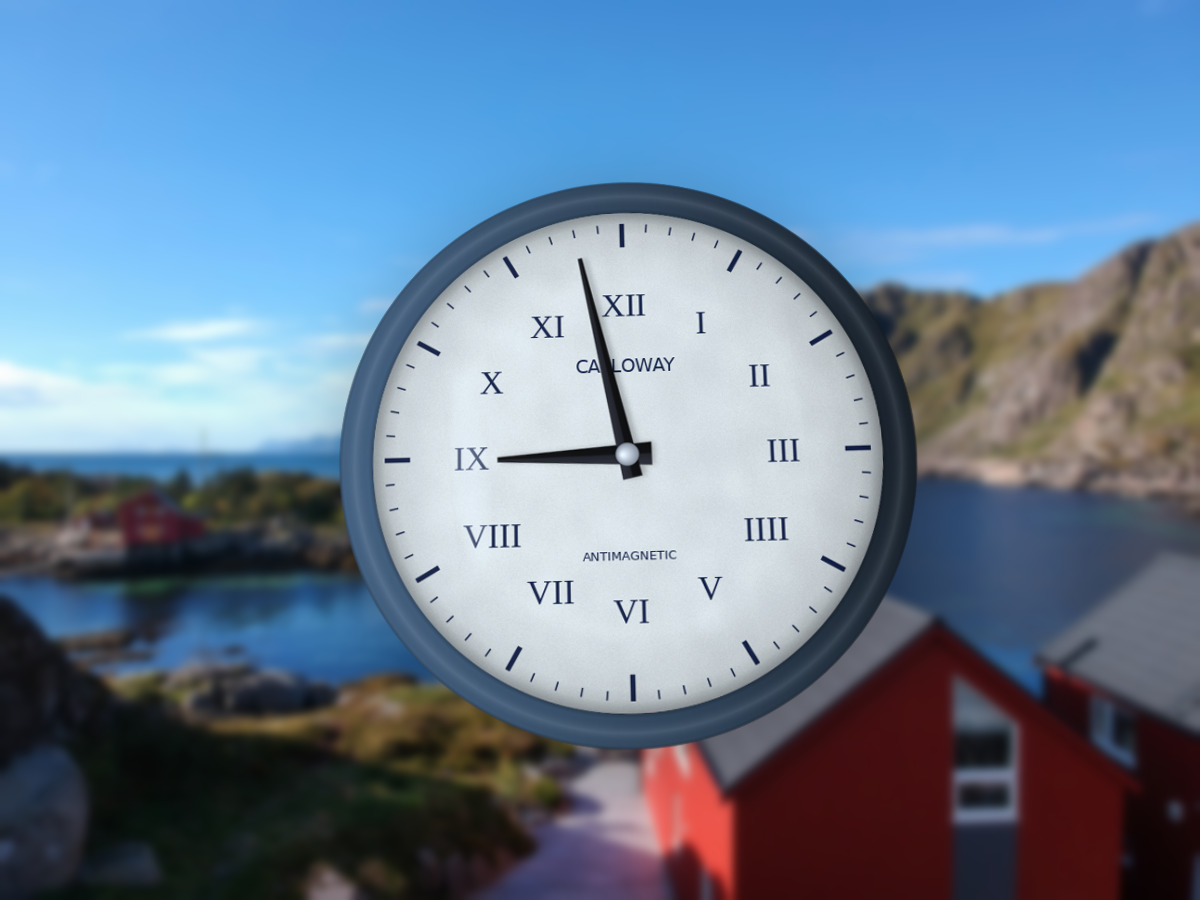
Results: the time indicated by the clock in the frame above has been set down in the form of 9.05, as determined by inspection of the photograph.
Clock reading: 8.58
